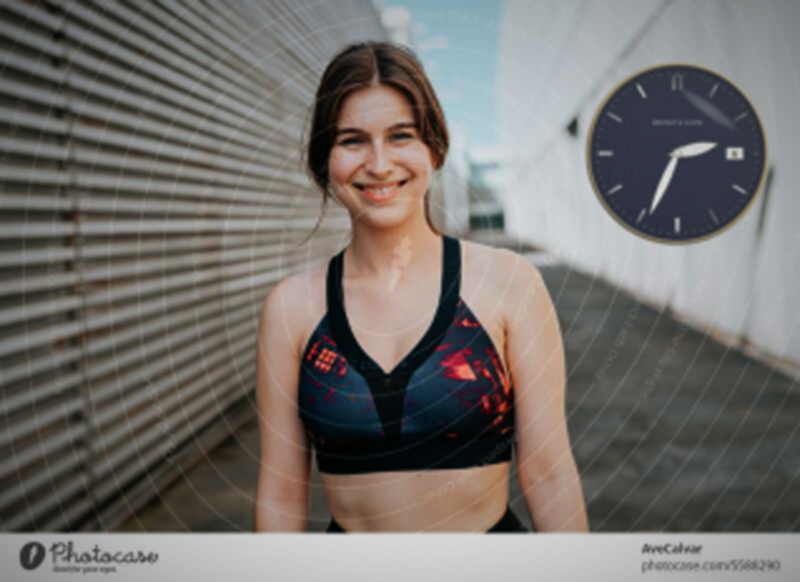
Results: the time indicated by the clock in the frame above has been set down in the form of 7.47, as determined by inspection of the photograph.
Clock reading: 2.34
